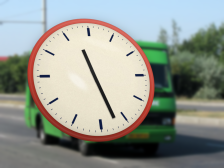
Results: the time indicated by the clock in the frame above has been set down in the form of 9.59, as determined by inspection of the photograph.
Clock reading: 11.27
